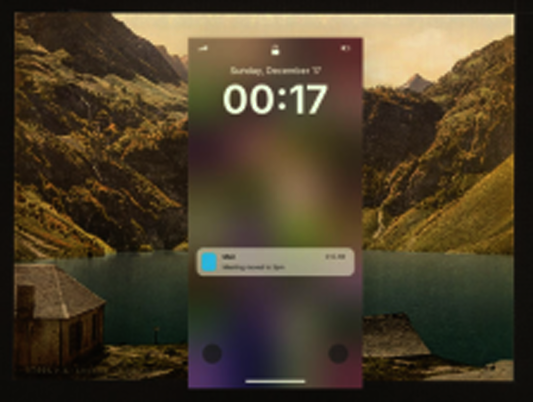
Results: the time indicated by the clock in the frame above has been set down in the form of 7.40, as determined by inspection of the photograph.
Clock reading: 0.17
